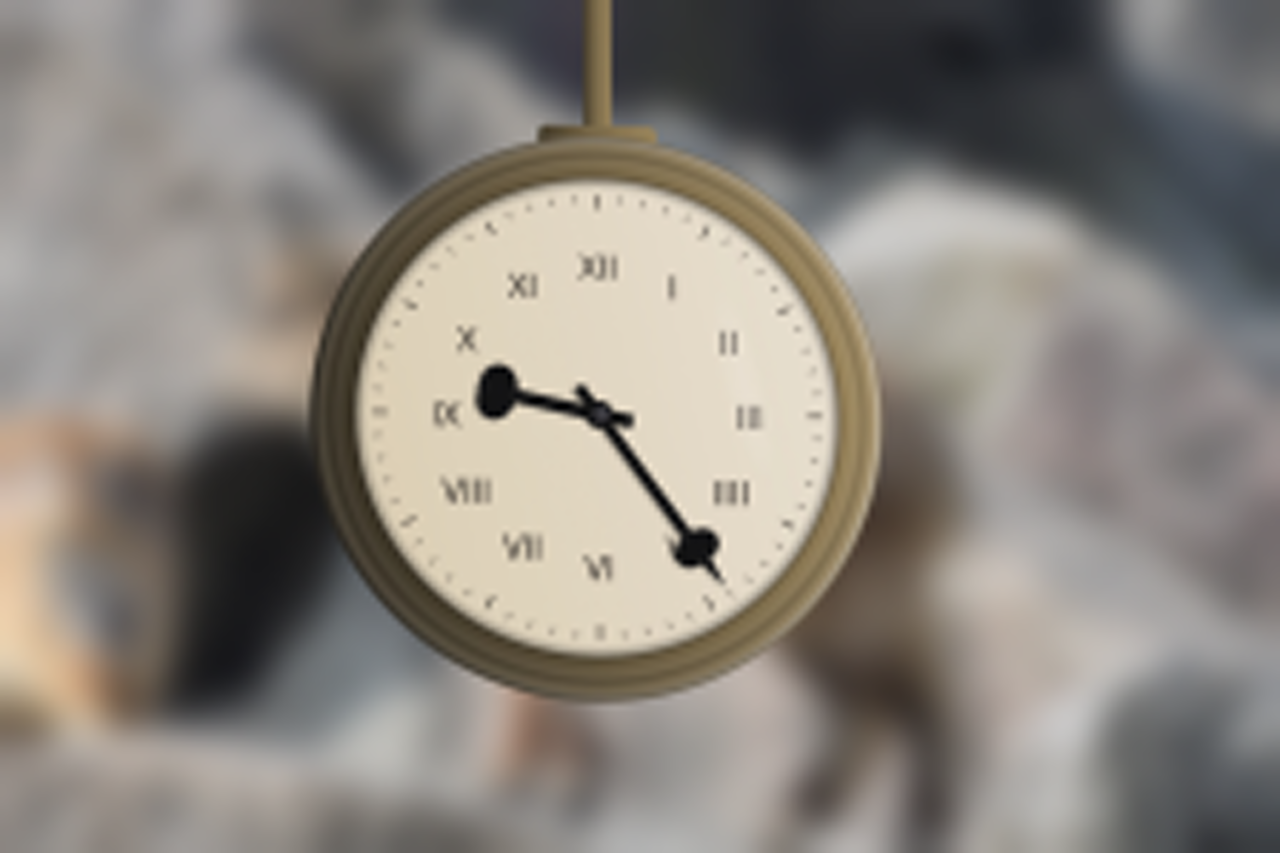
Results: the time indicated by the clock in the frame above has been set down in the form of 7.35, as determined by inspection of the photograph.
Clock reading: 9.24
